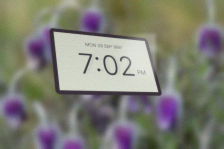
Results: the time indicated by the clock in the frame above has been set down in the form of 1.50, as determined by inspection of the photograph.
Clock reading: 7.02
